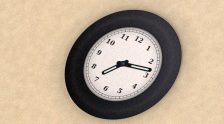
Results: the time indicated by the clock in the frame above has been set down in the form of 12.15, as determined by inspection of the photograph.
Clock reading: 7.13
